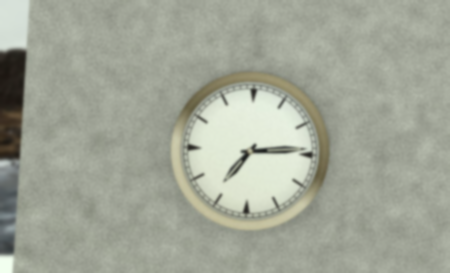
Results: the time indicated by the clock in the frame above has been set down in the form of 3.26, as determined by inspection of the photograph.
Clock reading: 7.14
